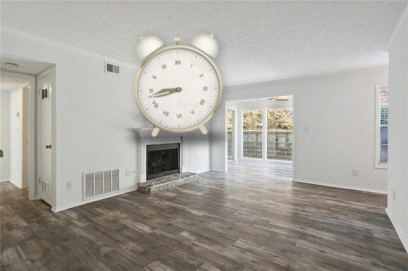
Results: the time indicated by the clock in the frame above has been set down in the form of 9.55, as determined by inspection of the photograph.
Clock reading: 8.43
